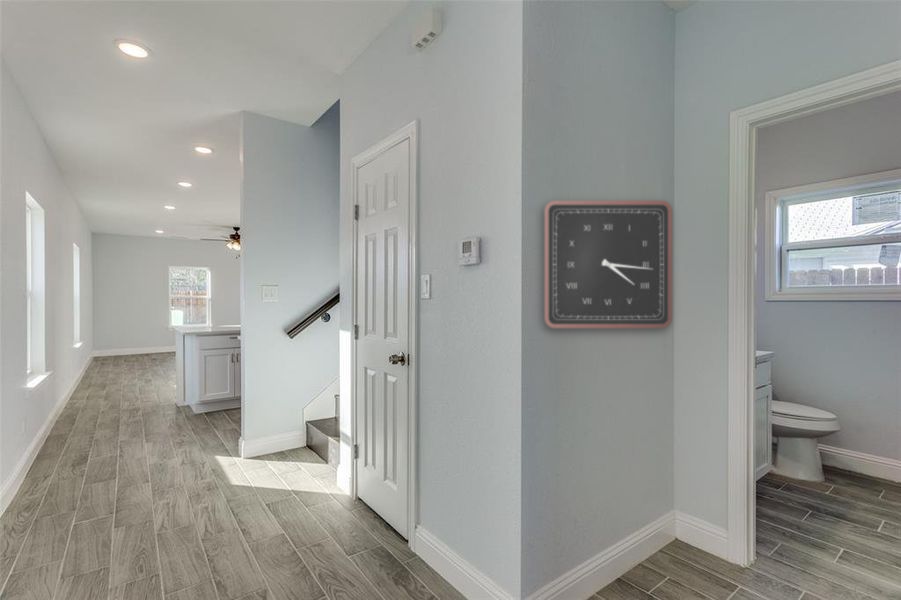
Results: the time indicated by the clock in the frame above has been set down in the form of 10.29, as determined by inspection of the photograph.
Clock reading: 4.16
